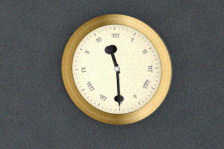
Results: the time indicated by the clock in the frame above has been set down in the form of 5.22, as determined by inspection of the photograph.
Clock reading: 11.30
